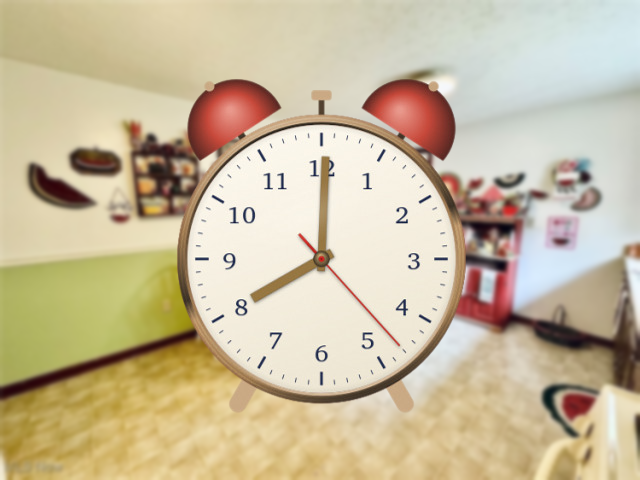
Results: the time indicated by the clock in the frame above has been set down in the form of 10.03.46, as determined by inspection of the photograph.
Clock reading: 8.00.23
